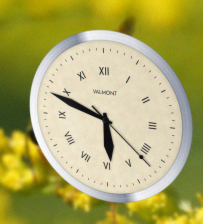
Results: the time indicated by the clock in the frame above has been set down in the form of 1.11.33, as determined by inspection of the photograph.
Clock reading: 5.48.22
